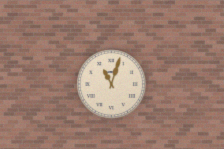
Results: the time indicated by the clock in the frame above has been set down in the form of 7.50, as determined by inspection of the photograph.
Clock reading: 11.03
